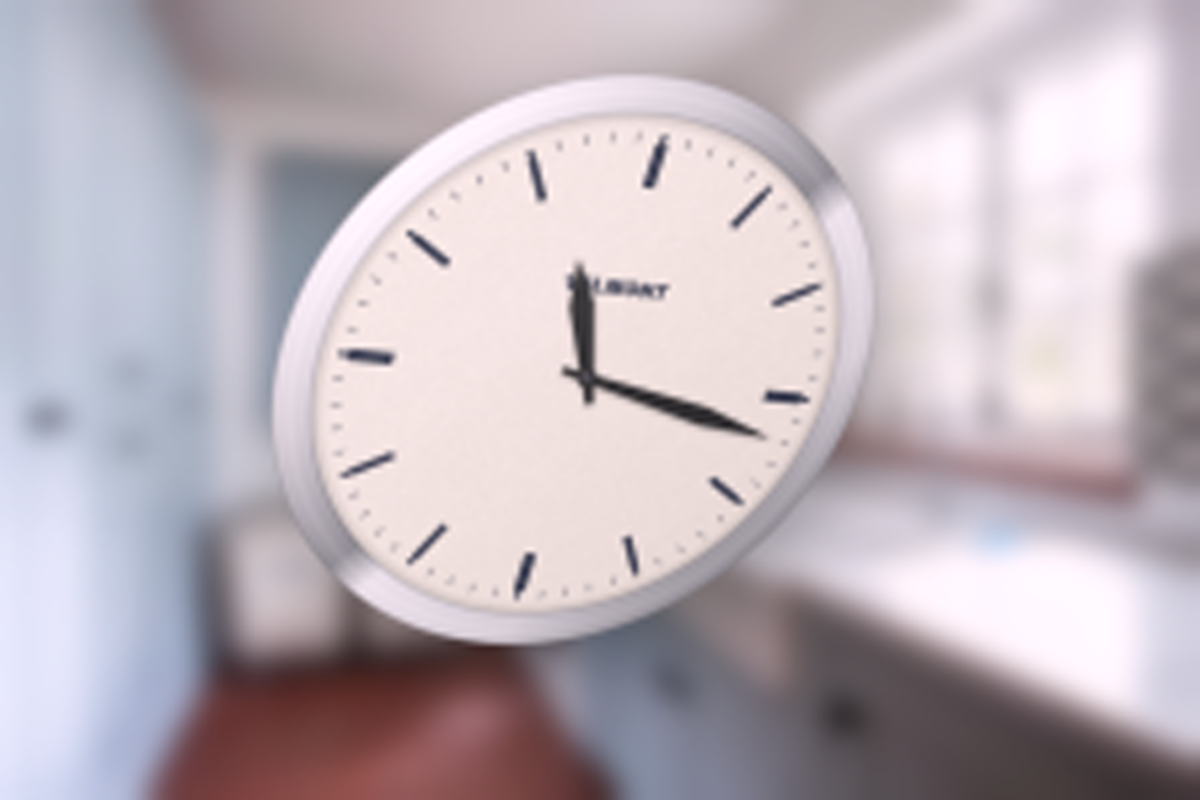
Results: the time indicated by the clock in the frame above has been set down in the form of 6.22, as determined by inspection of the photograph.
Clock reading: 11.17
